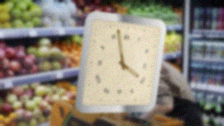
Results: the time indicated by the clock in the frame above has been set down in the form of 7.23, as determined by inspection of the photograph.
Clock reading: 3.57
